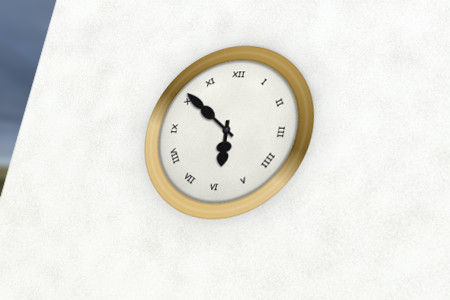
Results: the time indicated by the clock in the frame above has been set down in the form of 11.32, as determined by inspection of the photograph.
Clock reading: 5.51
